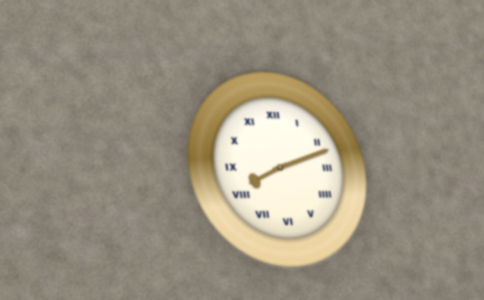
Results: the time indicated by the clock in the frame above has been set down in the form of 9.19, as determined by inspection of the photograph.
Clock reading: 8.12
